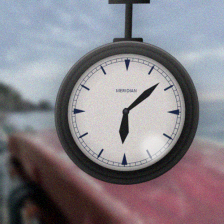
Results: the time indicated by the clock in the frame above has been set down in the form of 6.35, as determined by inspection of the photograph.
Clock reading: 6.08
